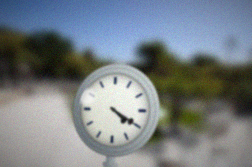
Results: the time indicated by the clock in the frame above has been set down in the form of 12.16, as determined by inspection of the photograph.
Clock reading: 4.20
